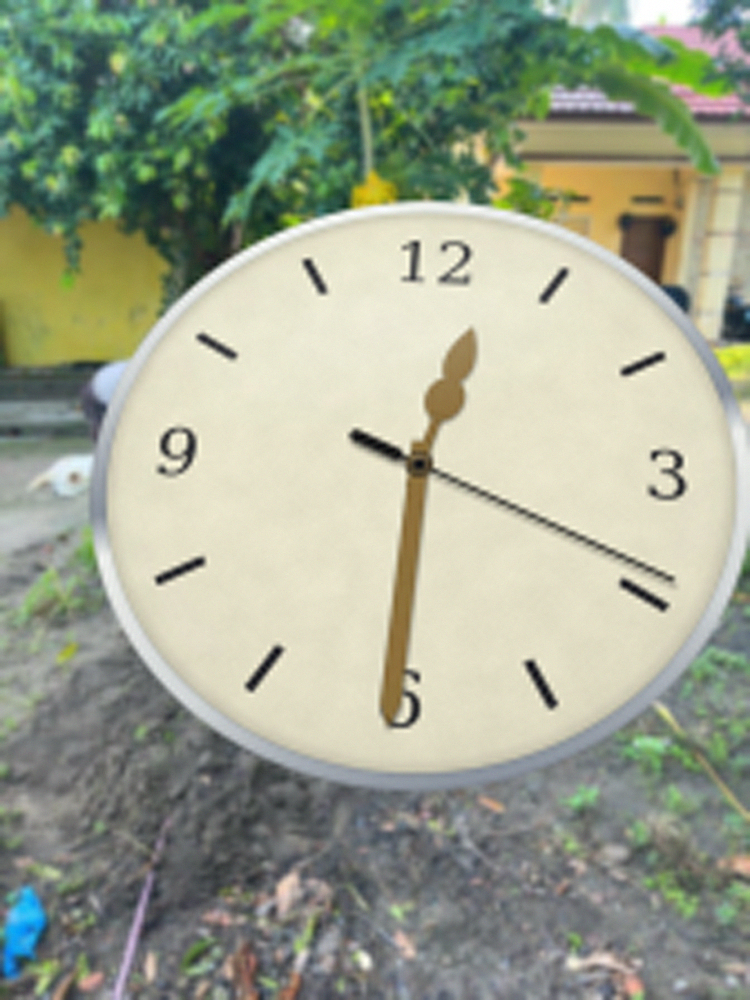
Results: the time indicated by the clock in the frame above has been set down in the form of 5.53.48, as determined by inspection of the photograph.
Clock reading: 12.30.19
